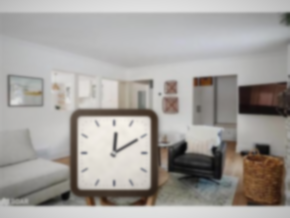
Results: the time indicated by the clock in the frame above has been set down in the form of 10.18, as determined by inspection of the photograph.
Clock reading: 12.10
